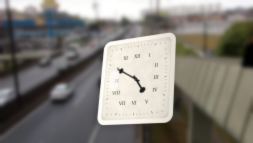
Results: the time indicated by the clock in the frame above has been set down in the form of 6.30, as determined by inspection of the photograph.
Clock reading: 4.50
